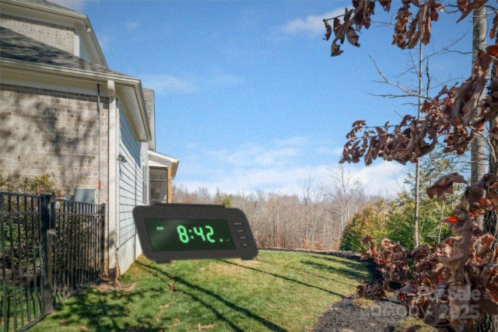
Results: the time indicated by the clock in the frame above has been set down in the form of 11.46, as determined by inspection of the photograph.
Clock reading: 8.42
